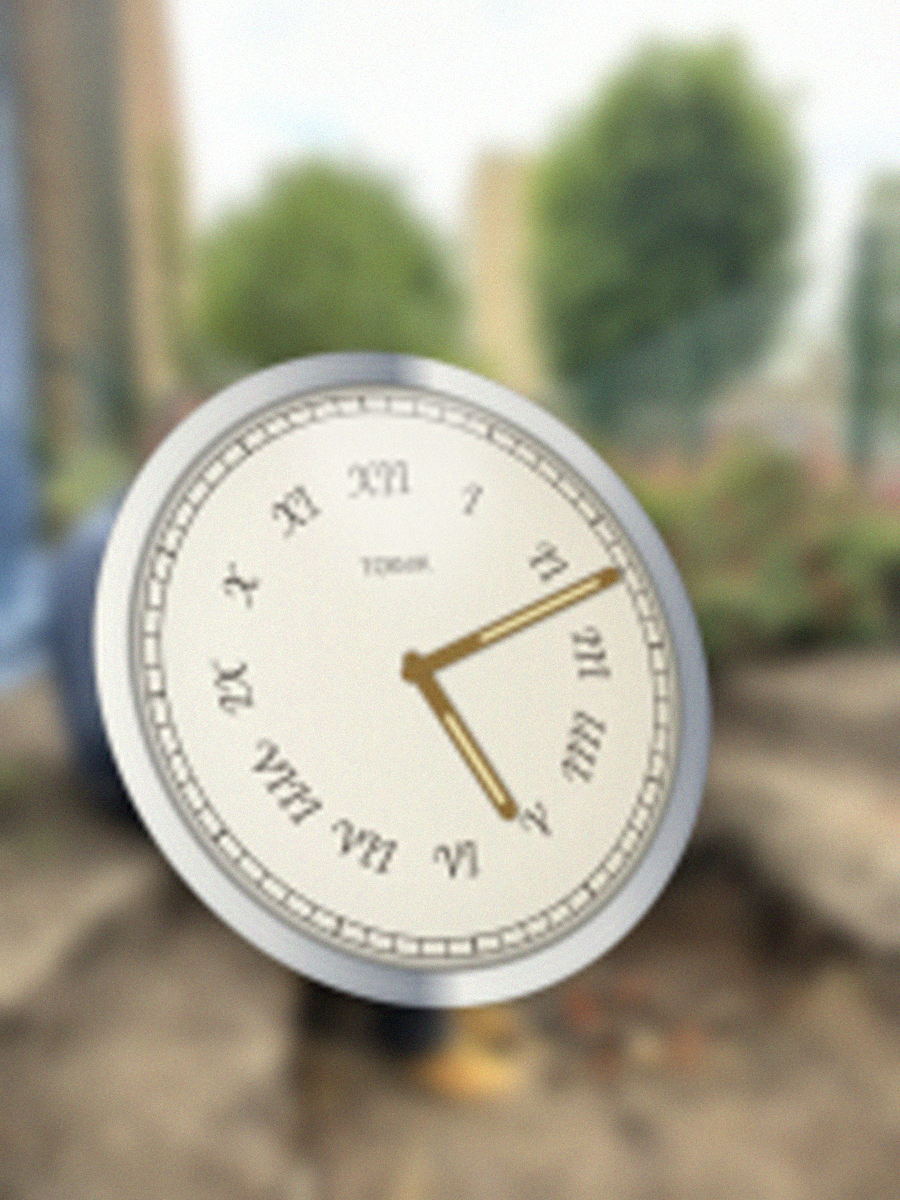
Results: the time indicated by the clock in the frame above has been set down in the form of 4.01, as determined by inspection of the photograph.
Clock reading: 5.12
